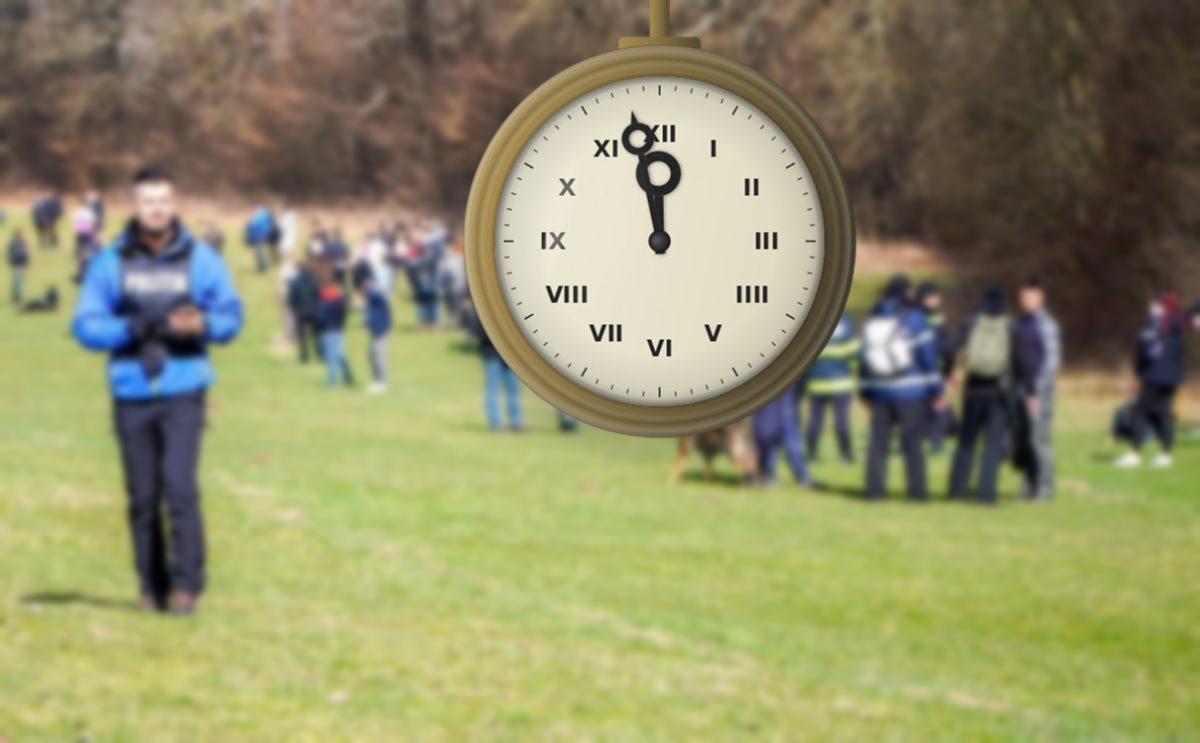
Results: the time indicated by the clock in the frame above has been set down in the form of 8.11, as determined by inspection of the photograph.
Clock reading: 11.58
